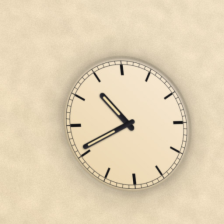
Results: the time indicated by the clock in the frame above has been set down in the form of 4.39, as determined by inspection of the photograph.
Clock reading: 10.41
